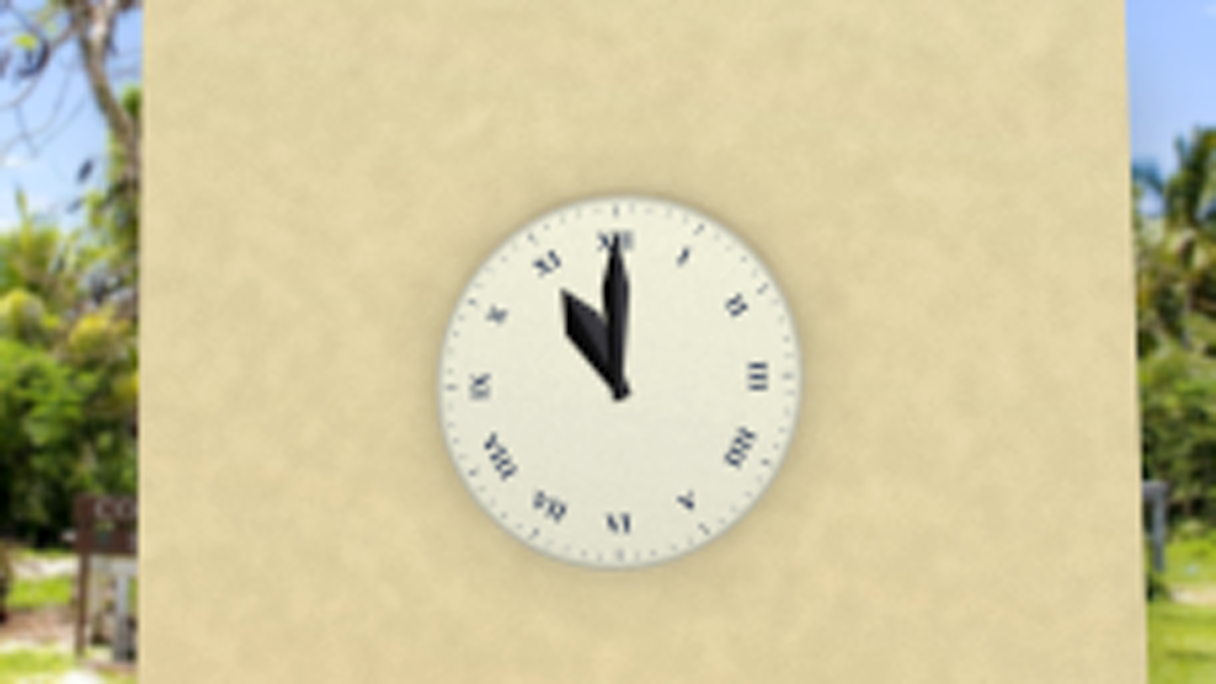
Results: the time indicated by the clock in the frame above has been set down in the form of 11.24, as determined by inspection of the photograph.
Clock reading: 11.00
